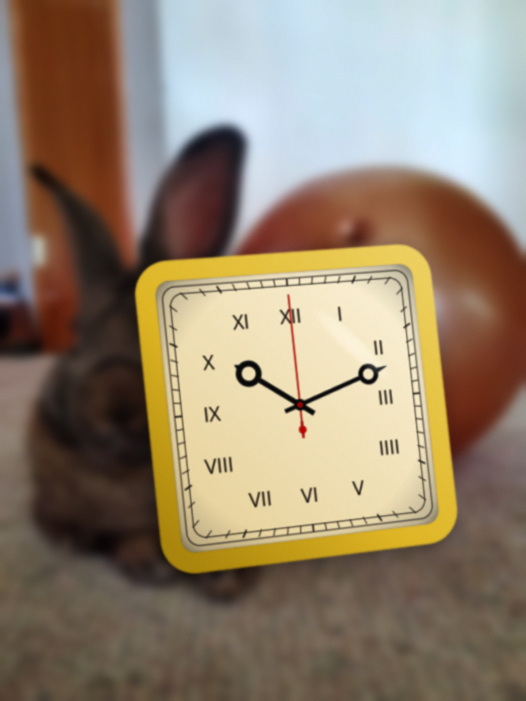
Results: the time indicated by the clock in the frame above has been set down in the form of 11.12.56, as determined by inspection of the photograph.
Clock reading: 10.12.00
